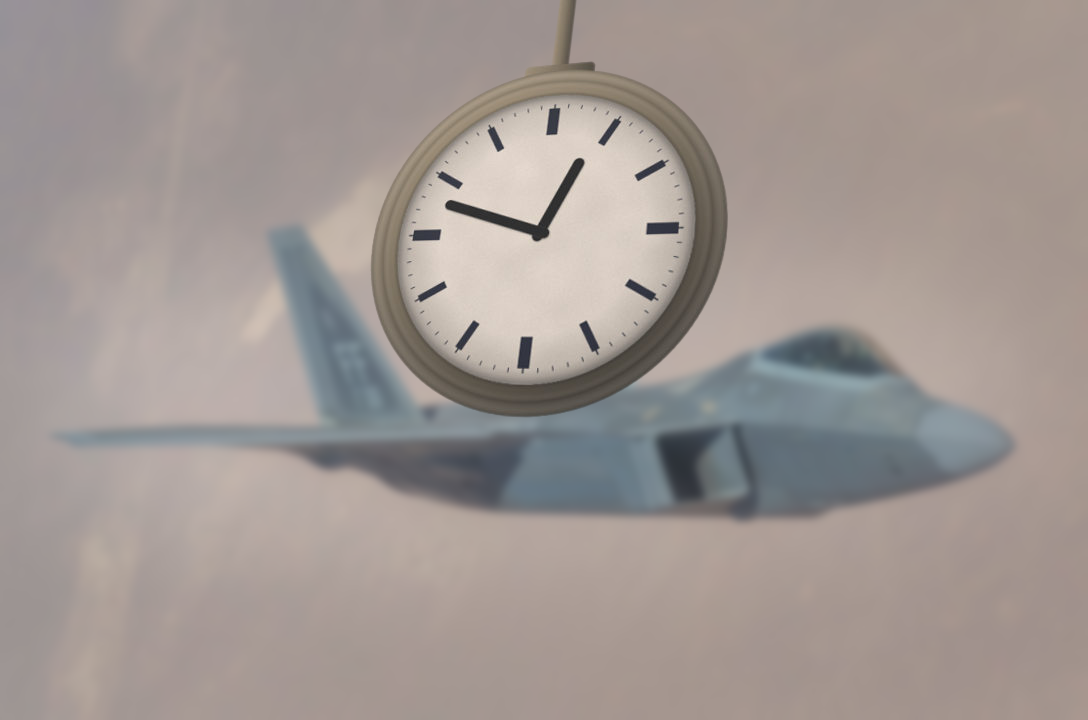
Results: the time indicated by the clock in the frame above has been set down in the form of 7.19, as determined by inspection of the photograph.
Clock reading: 12.48
